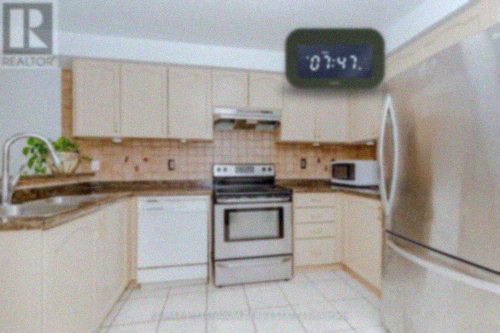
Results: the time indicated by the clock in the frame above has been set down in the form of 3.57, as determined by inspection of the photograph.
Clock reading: 7.47
